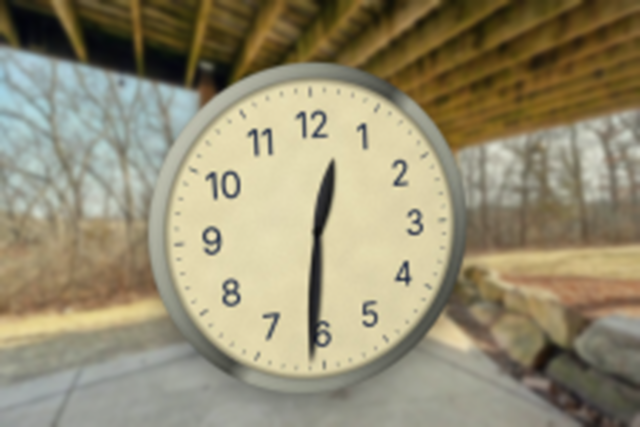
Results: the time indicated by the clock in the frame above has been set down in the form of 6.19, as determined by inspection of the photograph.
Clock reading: 12.31
